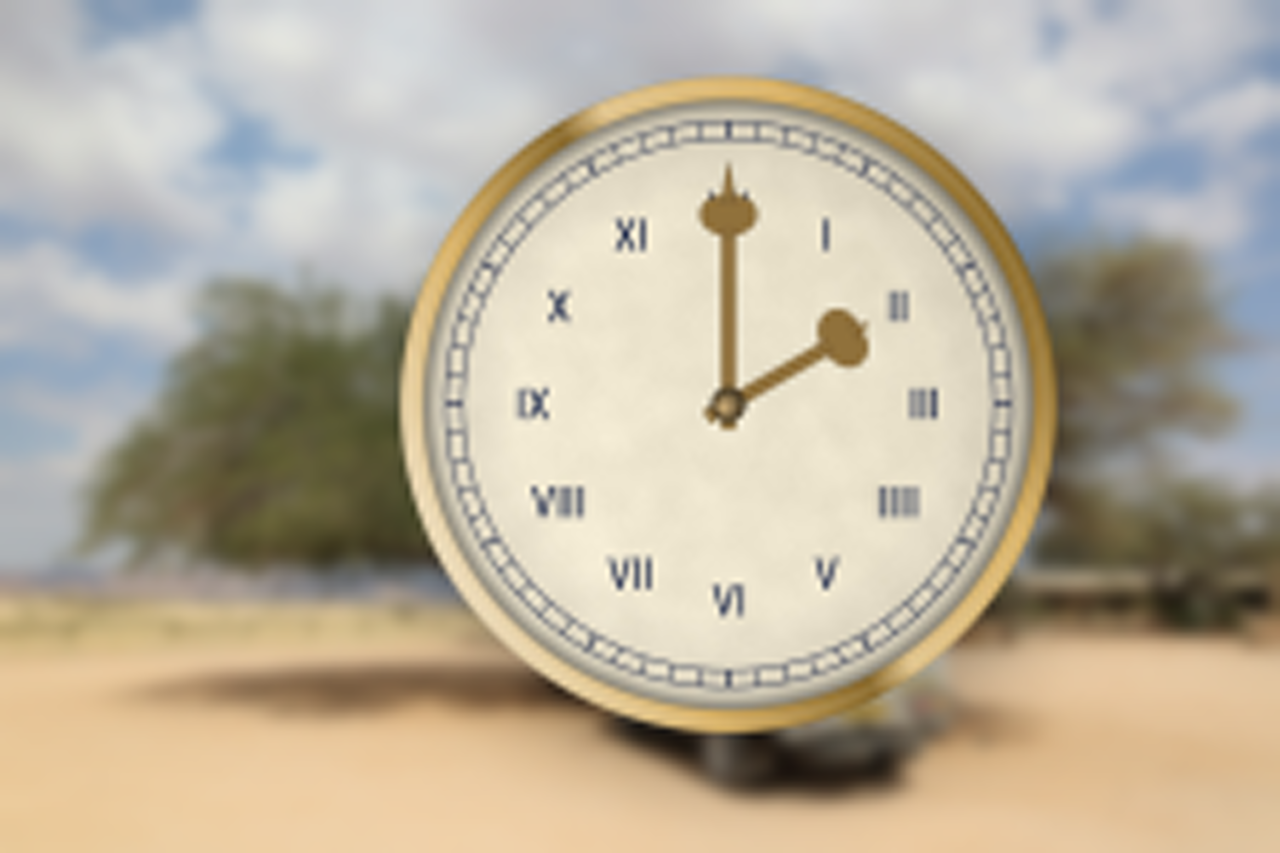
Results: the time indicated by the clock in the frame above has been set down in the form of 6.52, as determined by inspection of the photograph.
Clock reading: 2.00
